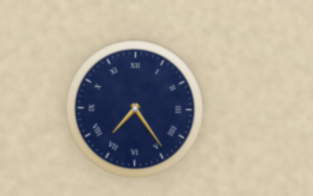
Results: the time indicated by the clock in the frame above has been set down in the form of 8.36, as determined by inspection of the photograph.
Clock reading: 7.24
